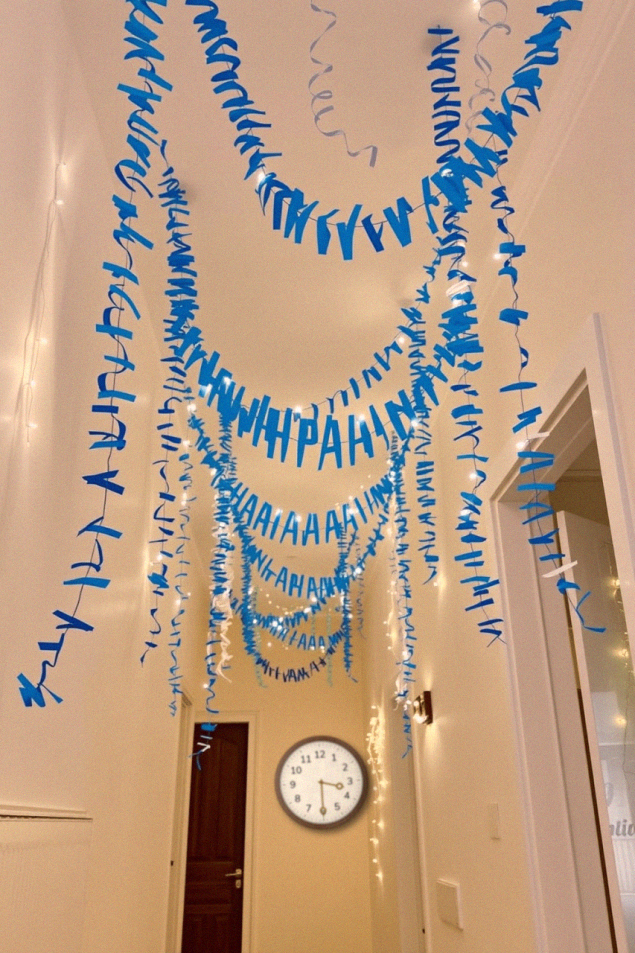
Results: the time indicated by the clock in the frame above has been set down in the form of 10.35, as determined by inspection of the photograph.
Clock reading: 3.30
